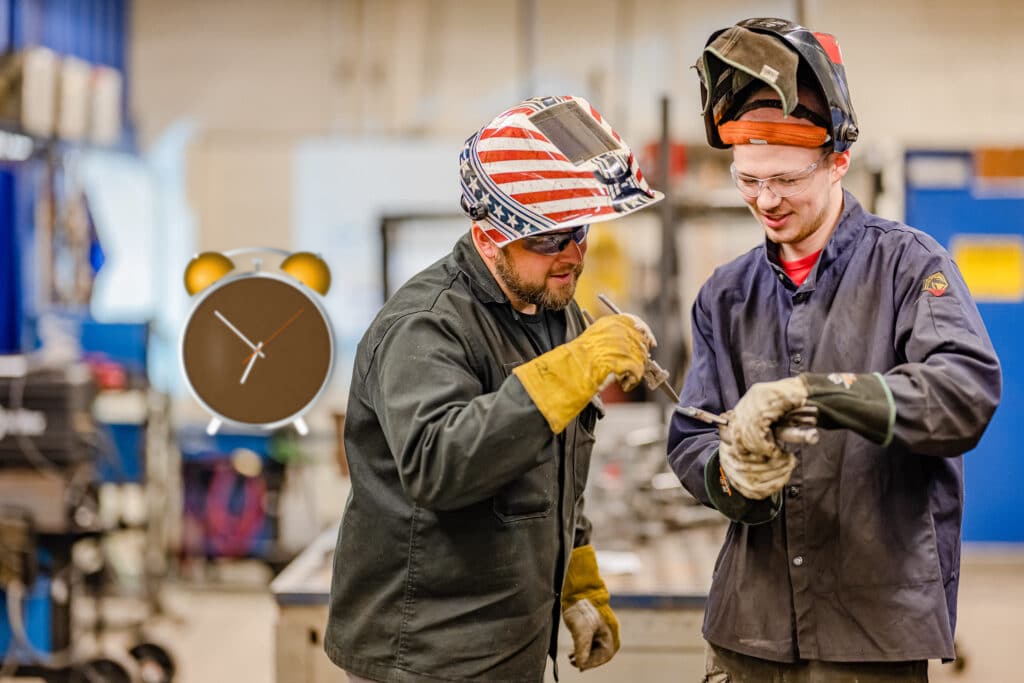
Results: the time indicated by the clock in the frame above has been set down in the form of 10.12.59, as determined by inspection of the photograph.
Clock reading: 6.52.08
